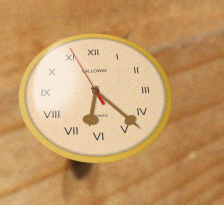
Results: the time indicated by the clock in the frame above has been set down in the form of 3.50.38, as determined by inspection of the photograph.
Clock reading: 6.22.56
